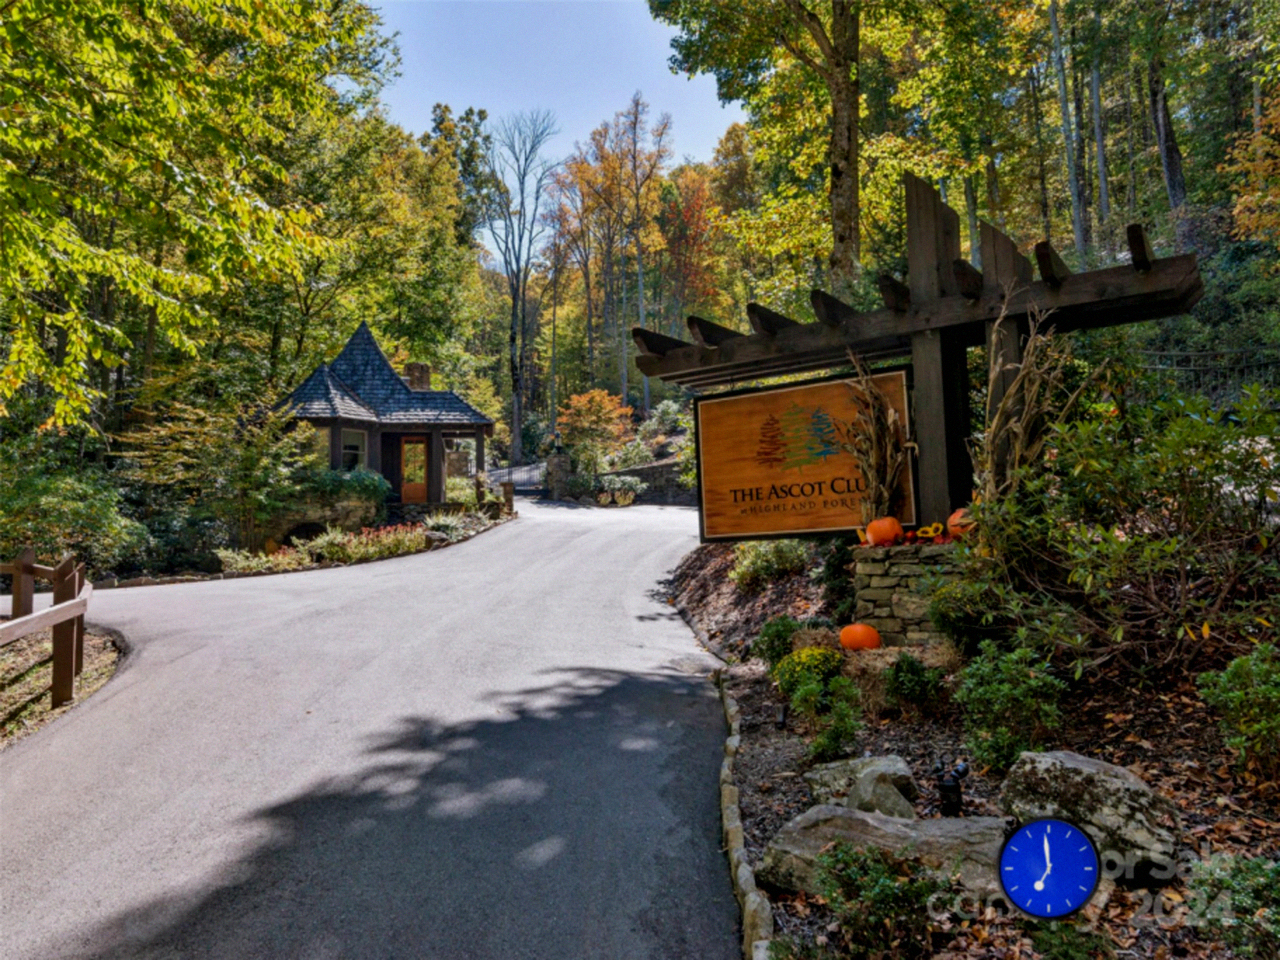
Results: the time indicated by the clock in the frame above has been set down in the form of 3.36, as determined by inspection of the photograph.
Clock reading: 6.59
